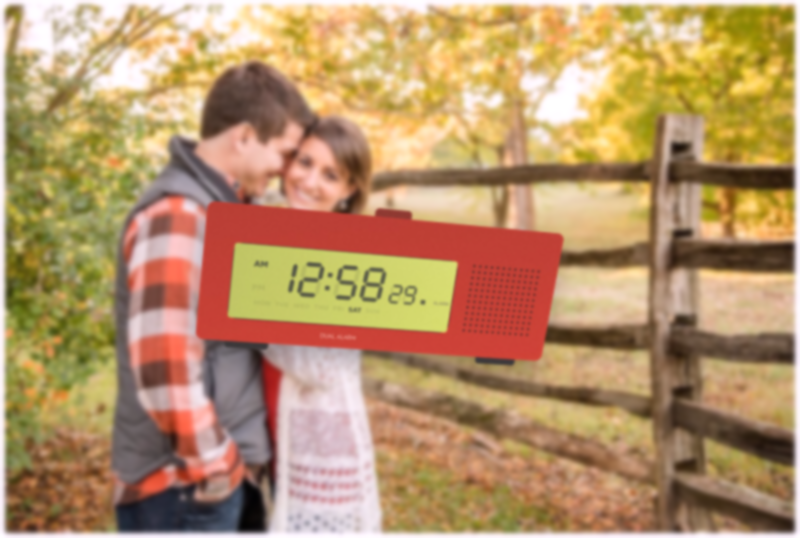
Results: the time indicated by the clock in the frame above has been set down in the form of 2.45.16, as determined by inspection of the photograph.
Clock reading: 12.58.29
